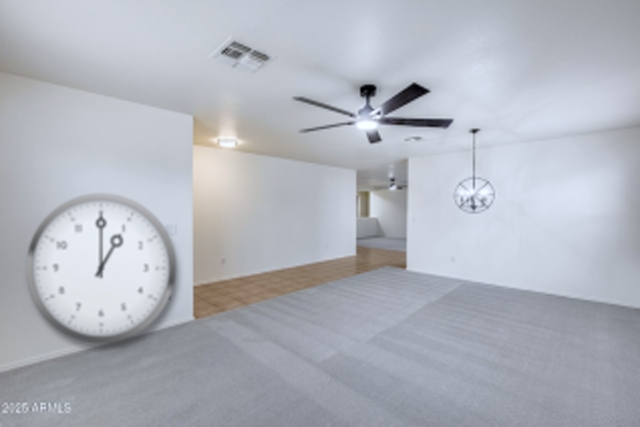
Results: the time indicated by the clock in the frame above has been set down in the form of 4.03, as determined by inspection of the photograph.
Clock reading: 1.00
